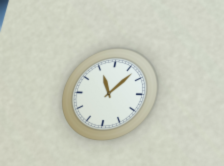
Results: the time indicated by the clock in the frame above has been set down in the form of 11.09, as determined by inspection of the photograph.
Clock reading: 11.07
